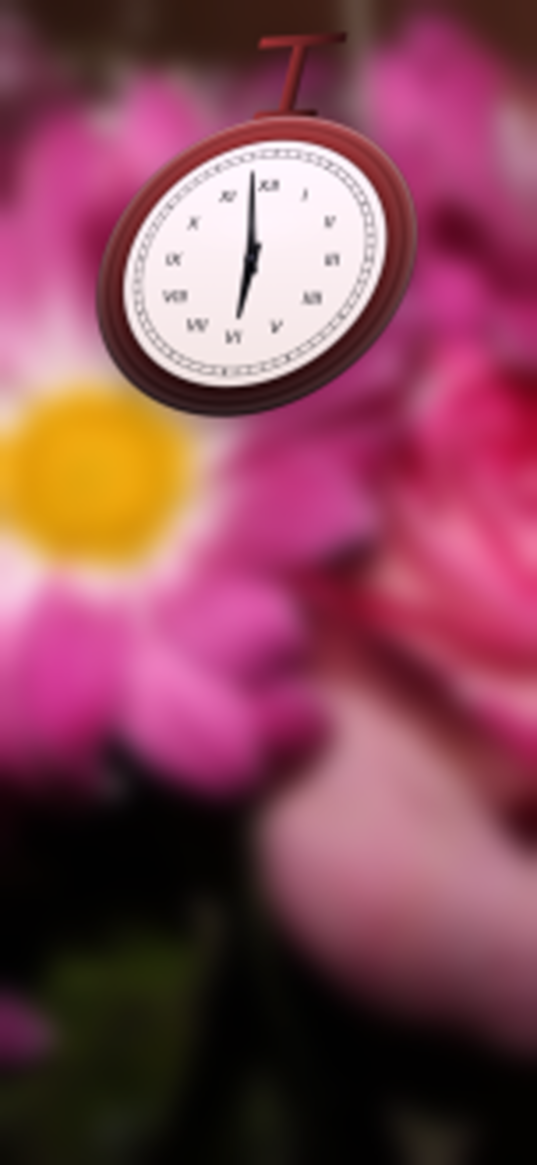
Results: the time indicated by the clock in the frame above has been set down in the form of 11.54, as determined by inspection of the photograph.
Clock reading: 5.58
